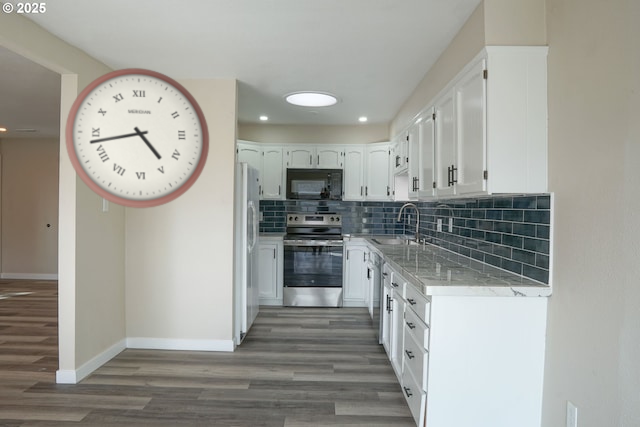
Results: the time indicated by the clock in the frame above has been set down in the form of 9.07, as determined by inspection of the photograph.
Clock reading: 4.43
